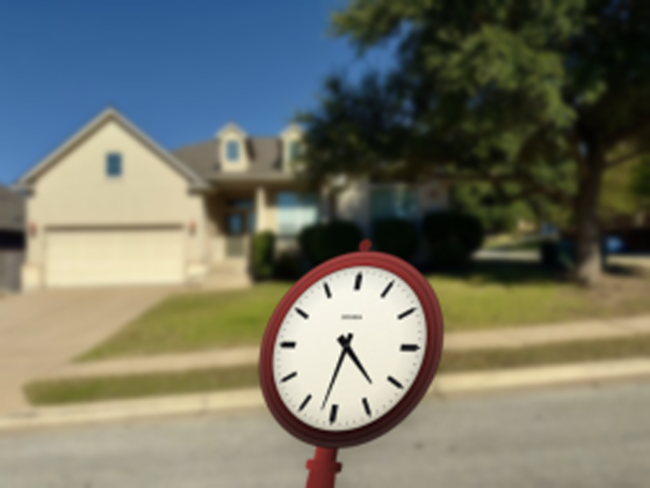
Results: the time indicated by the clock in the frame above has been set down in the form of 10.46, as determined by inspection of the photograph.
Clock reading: 4.32
